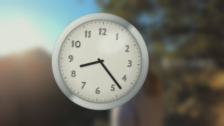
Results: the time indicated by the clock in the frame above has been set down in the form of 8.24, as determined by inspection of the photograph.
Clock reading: 8.23
